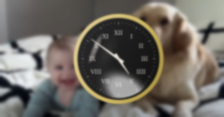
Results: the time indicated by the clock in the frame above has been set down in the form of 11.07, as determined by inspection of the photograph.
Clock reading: 4.51
